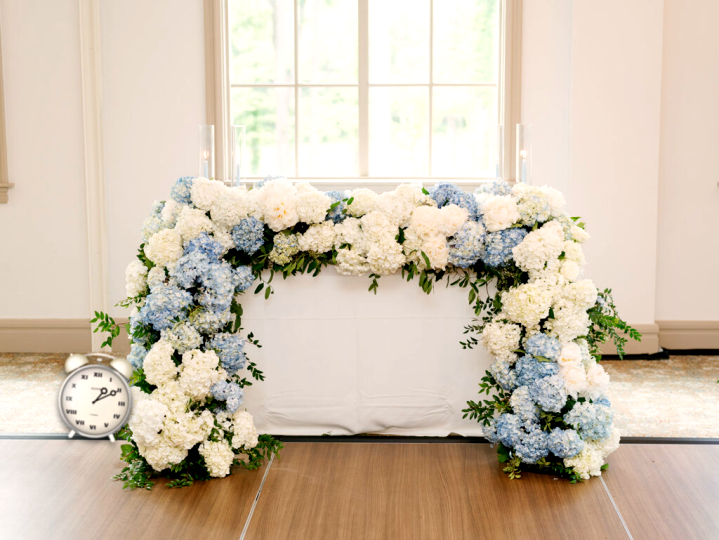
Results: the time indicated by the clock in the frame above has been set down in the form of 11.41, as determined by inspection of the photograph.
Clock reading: 1.10
